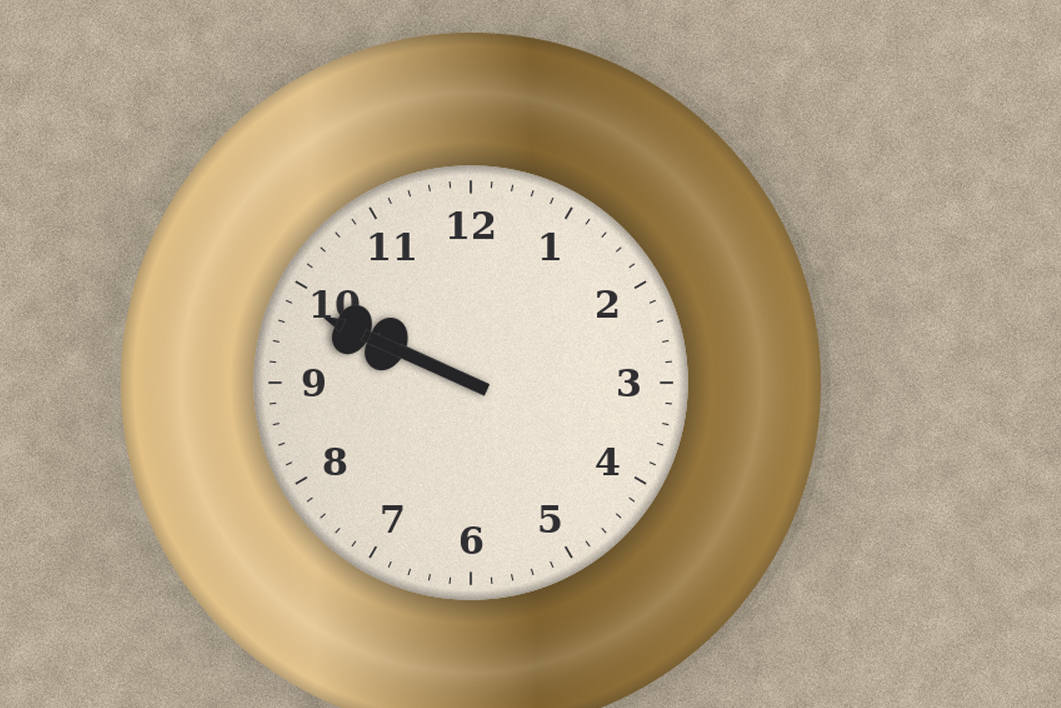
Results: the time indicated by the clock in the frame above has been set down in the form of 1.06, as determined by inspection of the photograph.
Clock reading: 9.49
